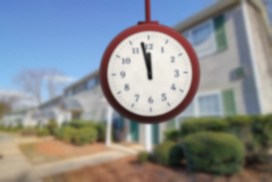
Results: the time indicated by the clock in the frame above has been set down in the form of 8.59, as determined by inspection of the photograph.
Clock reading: 11.58
